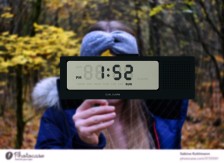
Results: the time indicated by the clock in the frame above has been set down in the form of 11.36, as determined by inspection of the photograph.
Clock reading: 1.52
